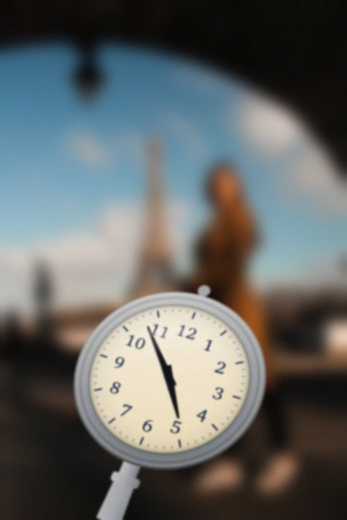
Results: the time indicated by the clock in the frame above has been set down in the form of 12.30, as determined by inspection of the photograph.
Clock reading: 4.53
